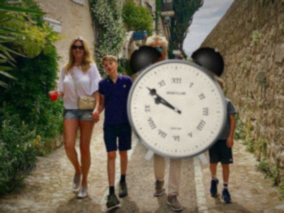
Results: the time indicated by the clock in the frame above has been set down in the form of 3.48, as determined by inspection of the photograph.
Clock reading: 9.51
